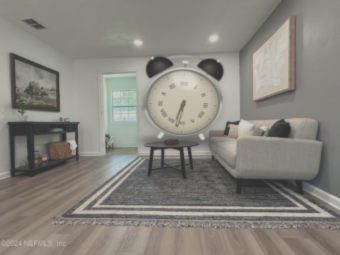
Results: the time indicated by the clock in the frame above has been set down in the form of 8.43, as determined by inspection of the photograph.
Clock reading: 6.32
